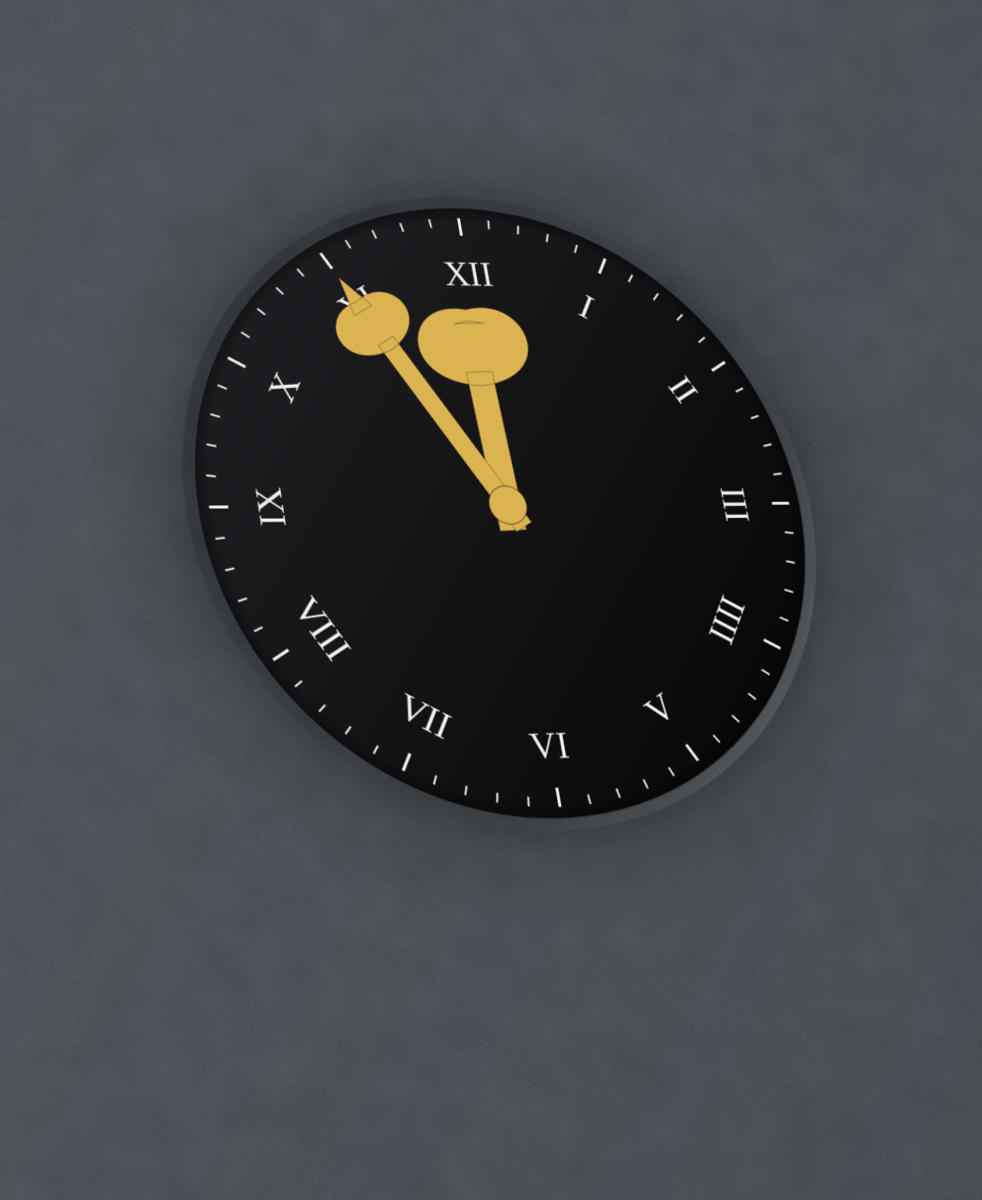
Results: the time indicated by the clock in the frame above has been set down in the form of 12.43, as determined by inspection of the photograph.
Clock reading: 11.55
